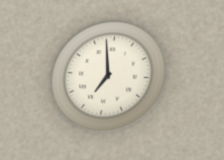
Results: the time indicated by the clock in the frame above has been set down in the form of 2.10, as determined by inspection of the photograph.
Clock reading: 6.58
